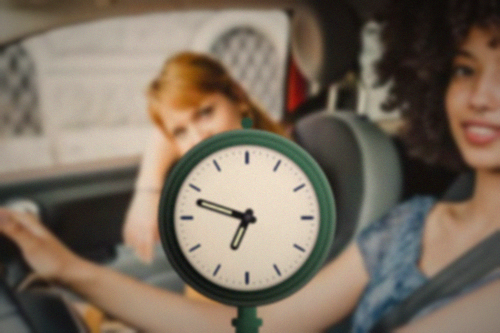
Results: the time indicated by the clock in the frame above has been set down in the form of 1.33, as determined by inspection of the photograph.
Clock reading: 6.48
